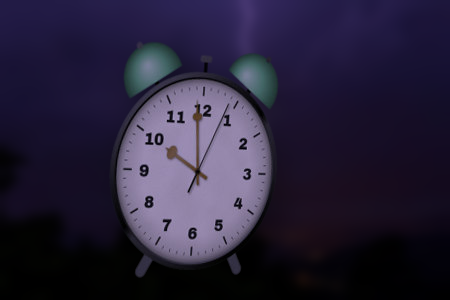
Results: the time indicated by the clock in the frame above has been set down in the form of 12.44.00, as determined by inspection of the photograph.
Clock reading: 9.59.04
